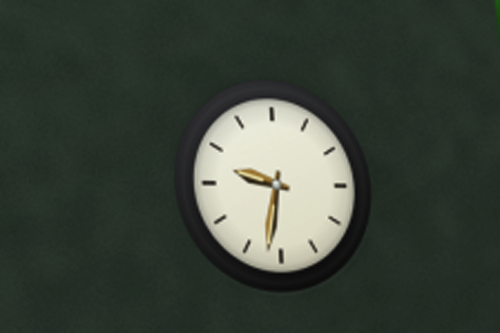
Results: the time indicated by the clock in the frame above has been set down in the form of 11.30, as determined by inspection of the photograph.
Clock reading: 9.32
